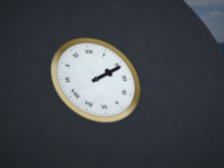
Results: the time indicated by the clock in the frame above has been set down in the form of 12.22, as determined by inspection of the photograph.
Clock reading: 2.11
